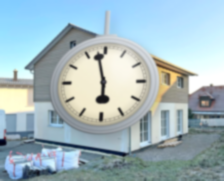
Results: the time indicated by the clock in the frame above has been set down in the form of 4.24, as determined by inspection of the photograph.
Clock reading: 5.58
